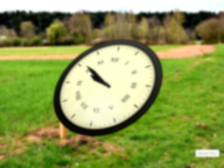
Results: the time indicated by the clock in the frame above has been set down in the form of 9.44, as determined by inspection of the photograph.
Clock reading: 9.51
